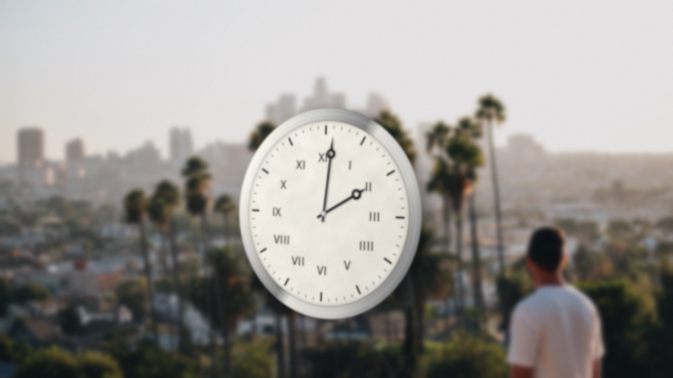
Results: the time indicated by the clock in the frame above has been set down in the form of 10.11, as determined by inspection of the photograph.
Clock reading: 2.01
